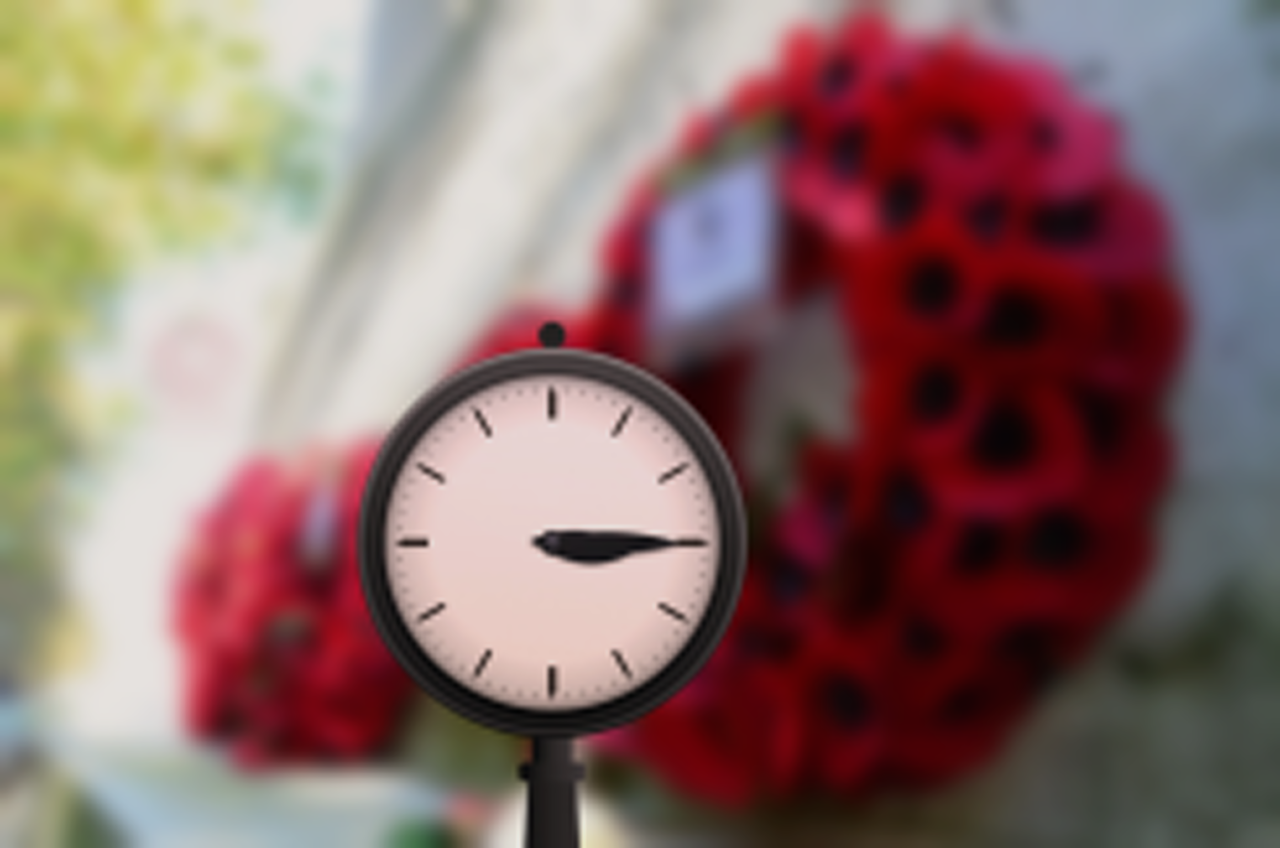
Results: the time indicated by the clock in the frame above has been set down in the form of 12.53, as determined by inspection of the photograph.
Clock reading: 3.15
